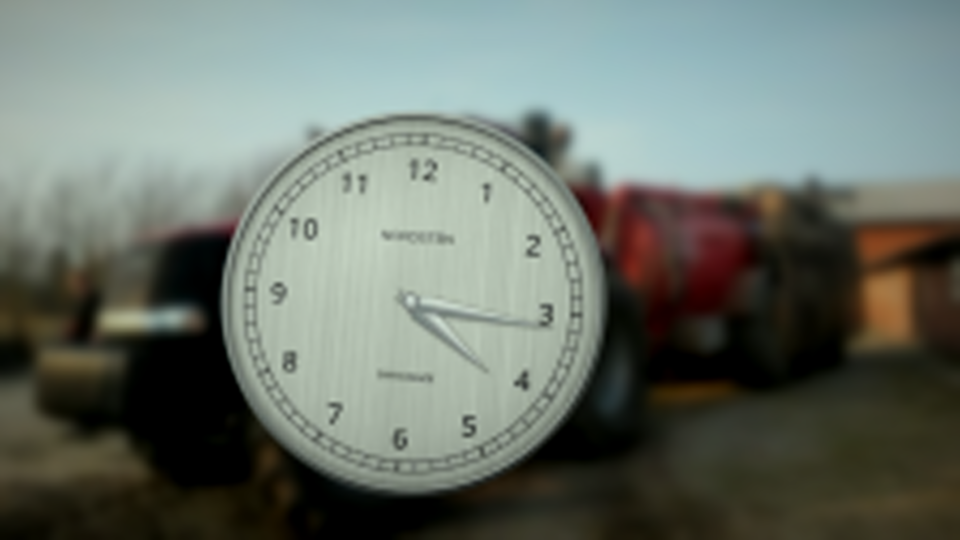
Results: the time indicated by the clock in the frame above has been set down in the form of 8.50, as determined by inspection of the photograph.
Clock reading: 4.16
